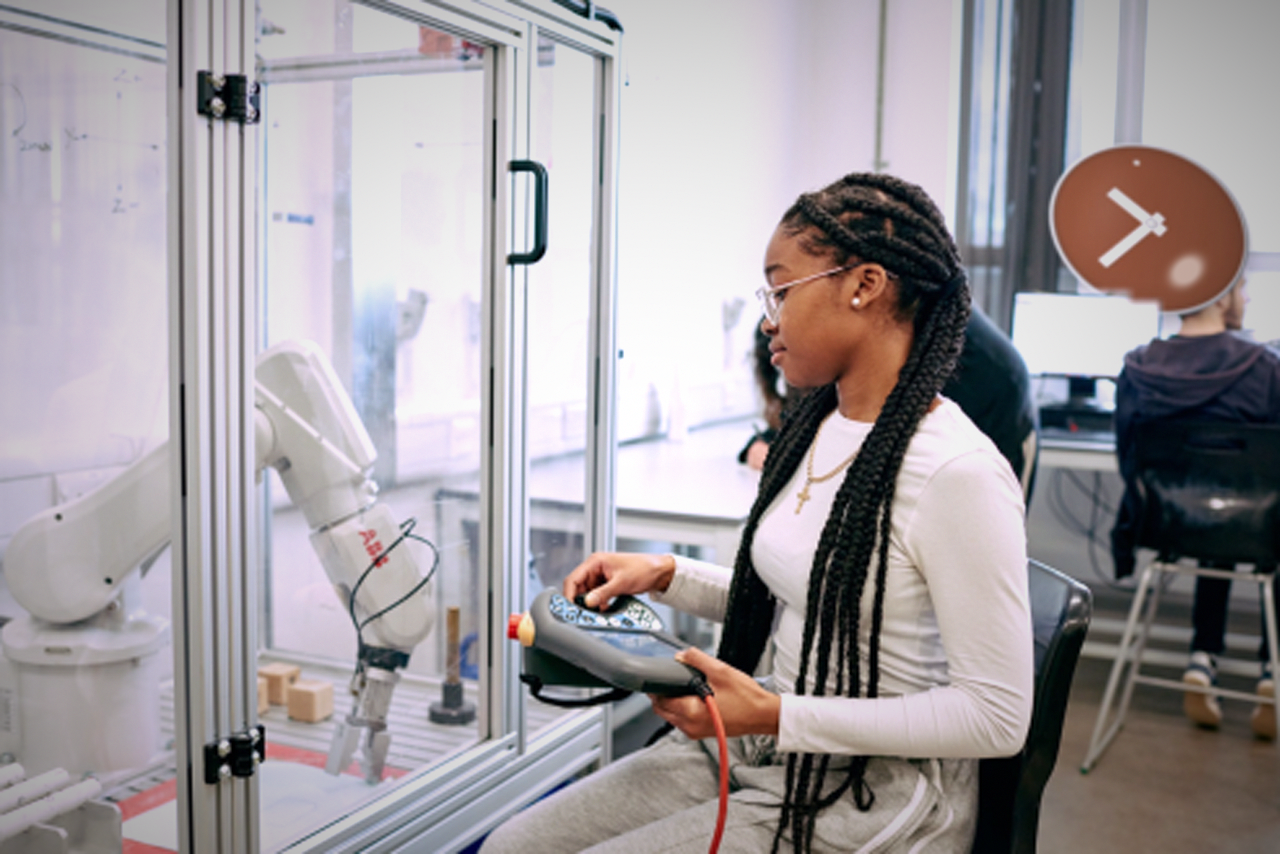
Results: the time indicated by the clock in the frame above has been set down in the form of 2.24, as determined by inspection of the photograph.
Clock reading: 10.39
